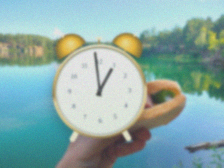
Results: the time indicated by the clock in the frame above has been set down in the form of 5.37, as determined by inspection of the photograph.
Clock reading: 12.59
